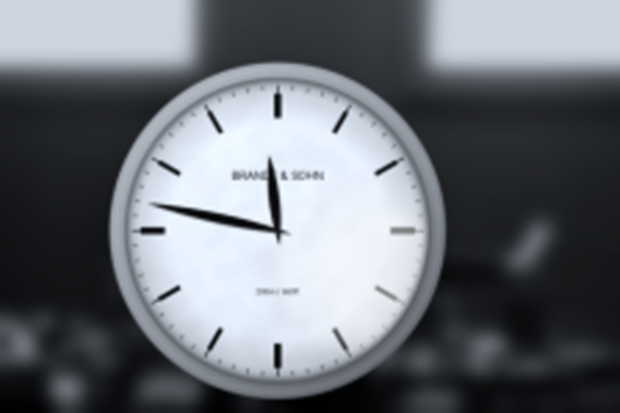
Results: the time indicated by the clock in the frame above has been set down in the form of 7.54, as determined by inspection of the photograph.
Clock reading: 11.47
